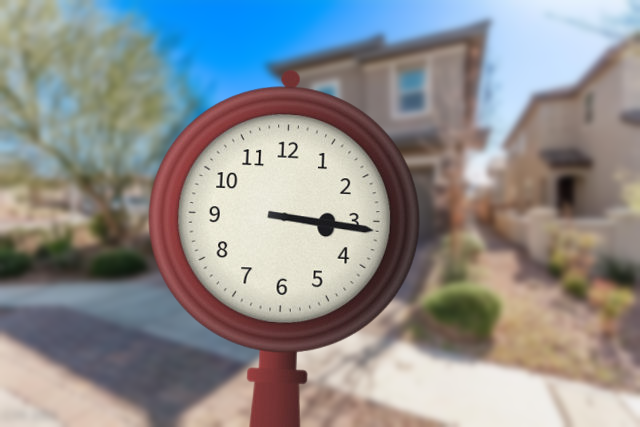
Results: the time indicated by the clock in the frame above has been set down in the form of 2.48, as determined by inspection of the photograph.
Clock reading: 3.16
